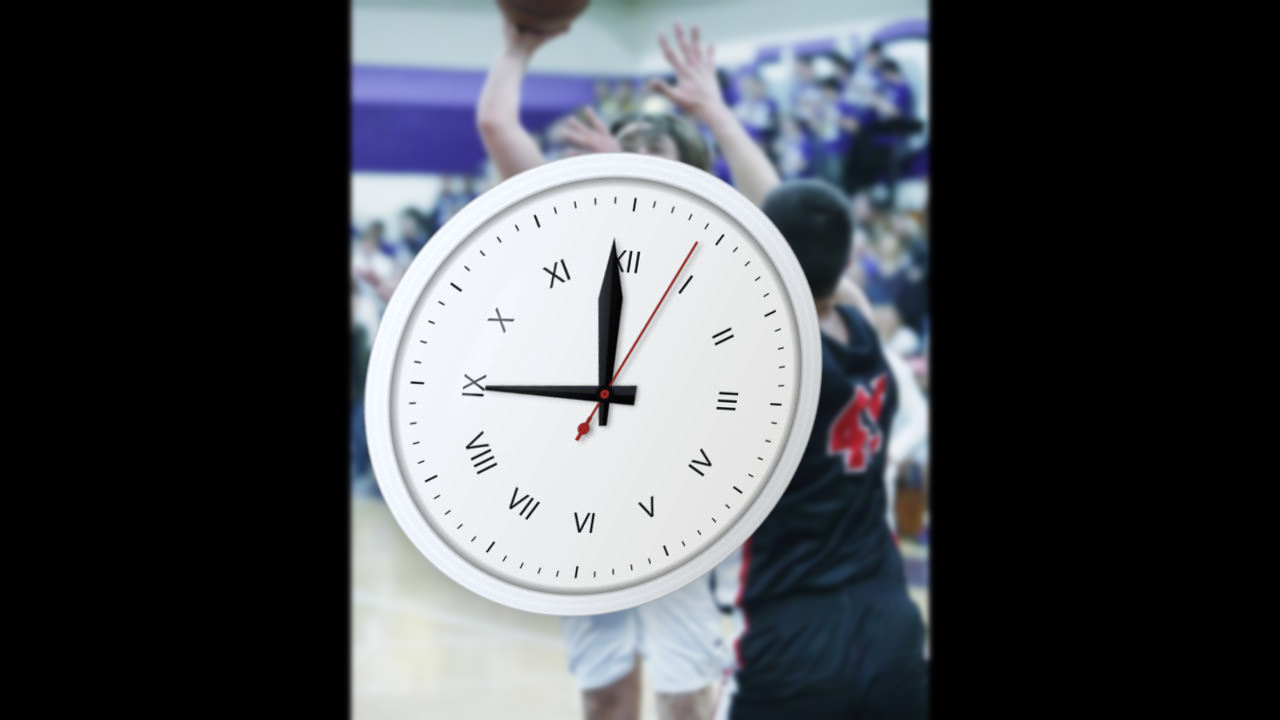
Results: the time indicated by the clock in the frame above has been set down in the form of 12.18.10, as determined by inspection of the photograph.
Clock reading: 8.59.04
